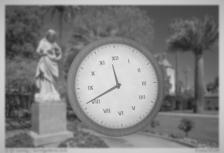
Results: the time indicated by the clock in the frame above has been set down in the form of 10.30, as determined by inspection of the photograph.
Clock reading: 11.41
